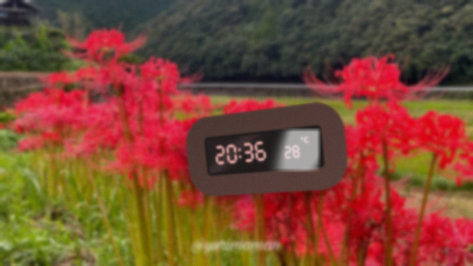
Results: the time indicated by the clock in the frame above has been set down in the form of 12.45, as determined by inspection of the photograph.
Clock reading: 20.36
